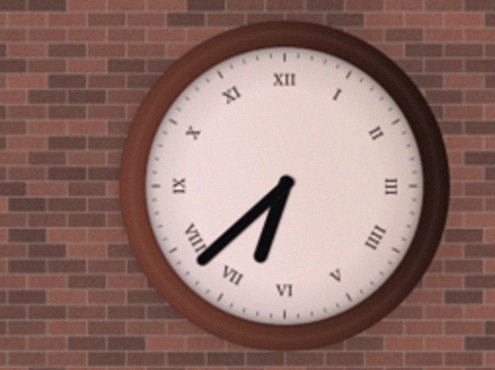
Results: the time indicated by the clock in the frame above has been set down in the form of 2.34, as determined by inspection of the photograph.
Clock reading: 6.38
